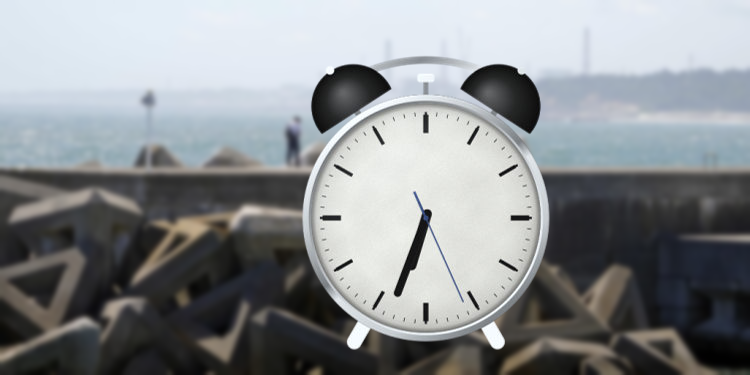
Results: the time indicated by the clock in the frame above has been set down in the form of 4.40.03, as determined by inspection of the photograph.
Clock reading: 6.33.26
